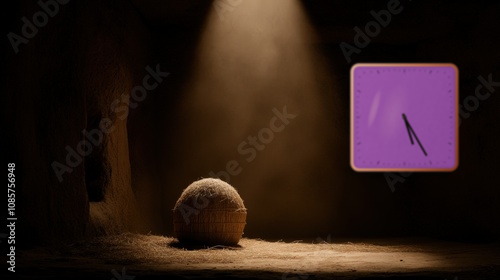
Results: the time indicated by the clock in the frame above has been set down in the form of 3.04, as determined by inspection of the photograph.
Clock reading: 5.25
